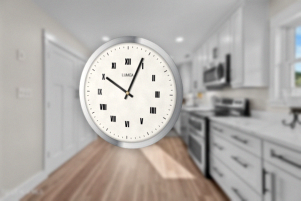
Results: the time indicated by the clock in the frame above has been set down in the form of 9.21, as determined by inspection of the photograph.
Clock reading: 10.04
